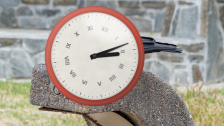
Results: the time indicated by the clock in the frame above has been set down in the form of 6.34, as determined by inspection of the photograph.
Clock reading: 2.08
